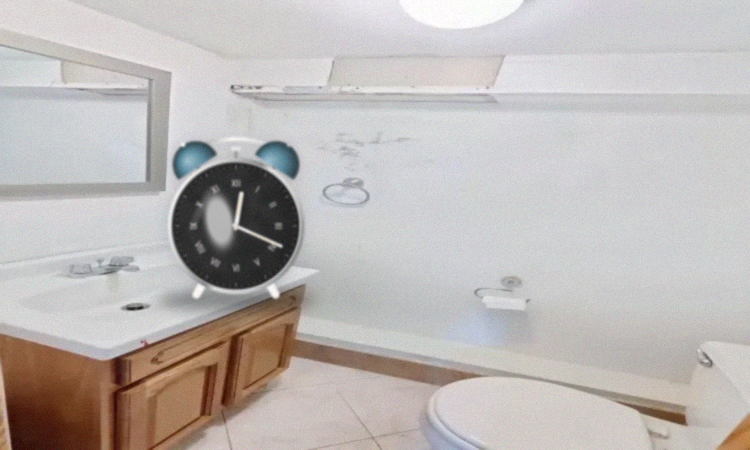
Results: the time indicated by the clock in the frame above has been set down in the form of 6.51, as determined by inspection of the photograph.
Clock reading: 12.19
